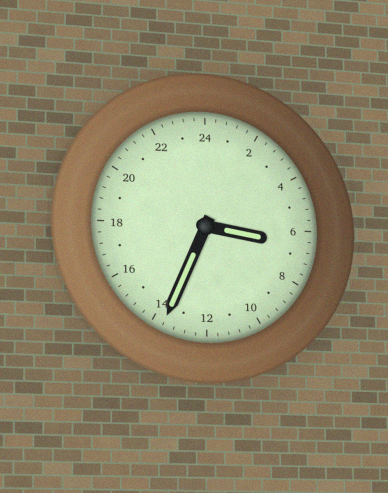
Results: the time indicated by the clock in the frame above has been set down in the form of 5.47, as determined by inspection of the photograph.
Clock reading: 6.34
